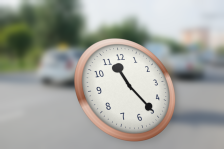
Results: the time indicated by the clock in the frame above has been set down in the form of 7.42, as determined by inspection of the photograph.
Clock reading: 11.25
